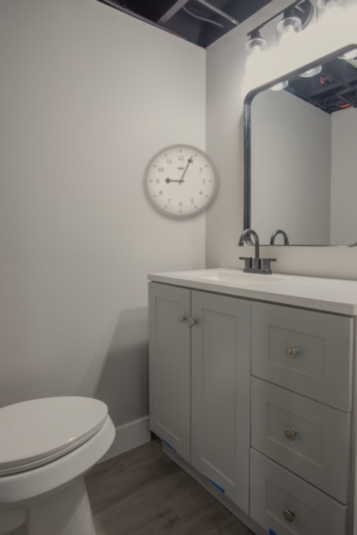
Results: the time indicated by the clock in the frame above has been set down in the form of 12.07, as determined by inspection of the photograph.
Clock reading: 9.04
